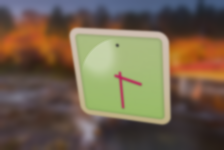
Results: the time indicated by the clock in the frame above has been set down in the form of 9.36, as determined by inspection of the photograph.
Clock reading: 3.30
